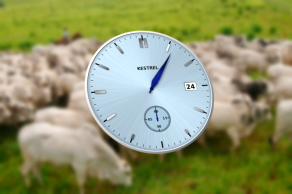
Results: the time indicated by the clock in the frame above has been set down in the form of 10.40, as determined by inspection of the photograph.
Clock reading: 1.06
